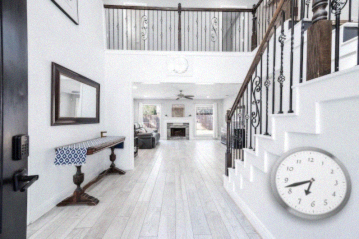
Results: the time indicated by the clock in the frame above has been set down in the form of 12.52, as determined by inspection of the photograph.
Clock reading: 6.42
